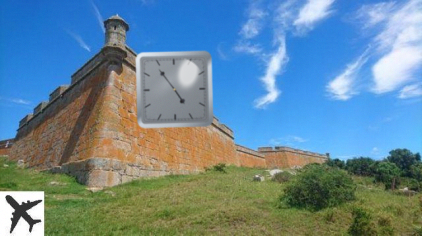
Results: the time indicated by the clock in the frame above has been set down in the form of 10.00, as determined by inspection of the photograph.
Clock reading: 4.54
